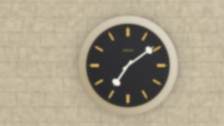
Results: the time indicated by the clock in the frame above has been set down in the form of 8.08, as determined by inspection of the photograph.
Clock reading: 7.09
